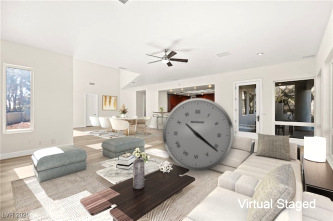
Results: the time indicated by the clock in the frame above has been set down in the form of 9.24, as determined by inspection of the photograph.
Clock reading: 10.21
